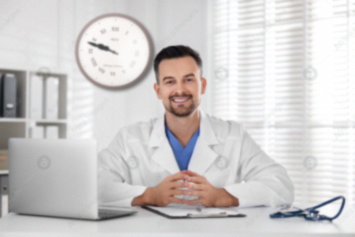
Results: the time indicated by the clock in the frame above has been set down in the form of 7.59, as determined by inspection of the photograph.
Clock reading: 9.48
